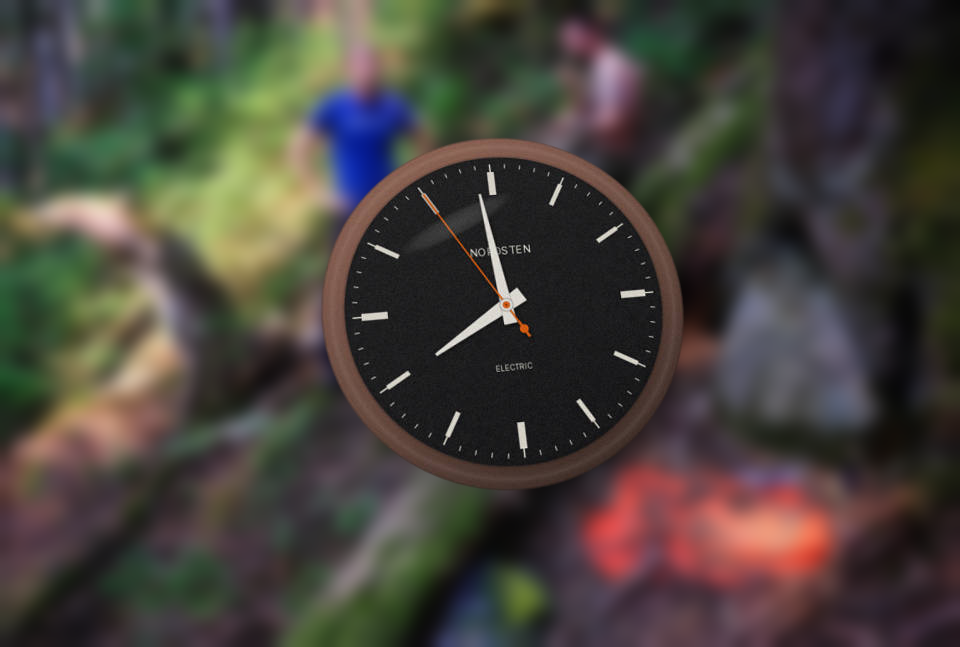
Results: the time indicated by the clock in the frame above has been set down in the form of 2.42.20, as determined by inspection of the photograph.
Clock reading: 7.58.55
